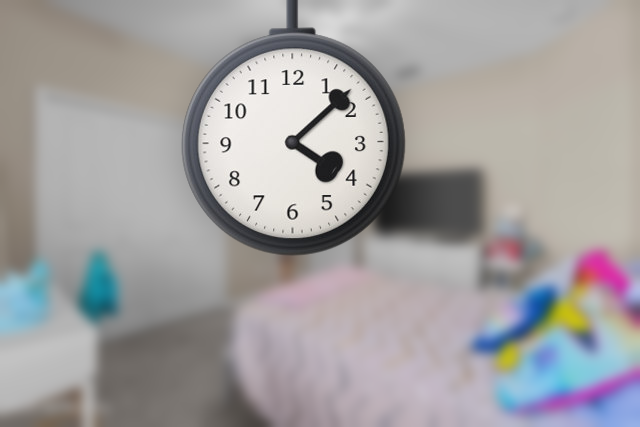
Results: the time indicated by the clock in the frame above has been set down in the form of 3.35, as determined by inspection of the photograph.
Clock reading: 4.08
